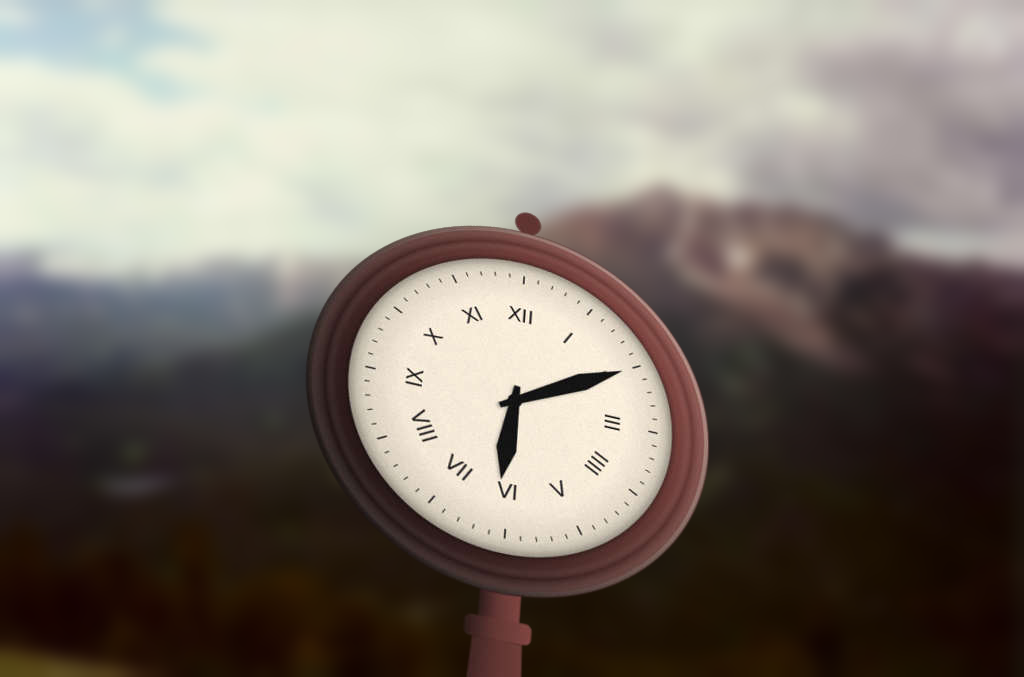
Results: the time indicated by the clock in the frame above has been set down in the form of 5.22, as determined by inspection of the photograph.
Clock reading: 6.10
